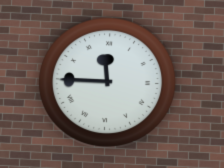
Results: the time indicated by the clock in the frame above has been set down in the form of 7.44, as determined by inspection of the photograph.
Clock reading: 11.45
